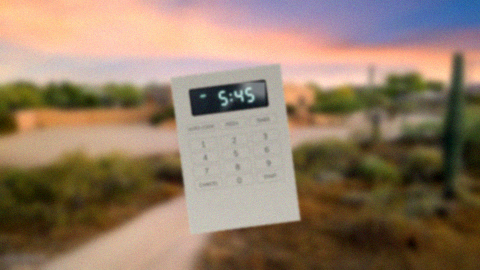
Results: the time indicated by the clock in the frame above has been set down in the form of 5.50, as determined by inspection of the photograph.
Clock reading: 5.45
